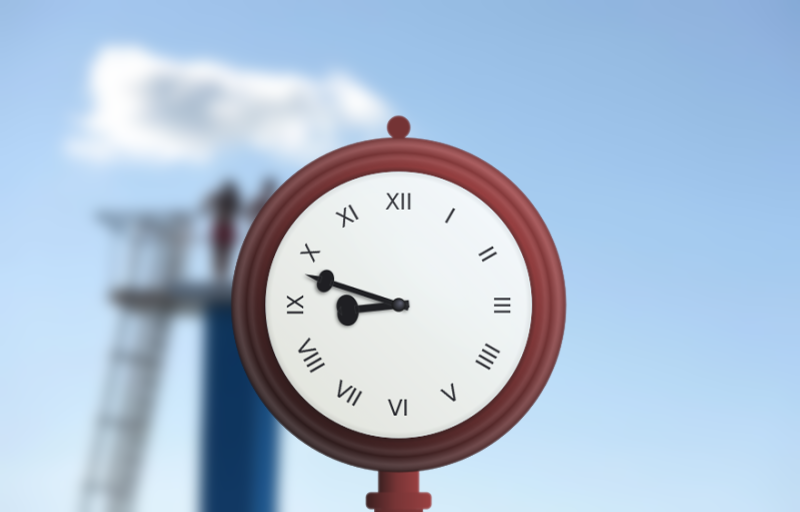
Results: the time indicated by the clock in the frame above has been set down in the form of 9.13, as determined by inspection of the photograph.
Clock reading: 8.48
